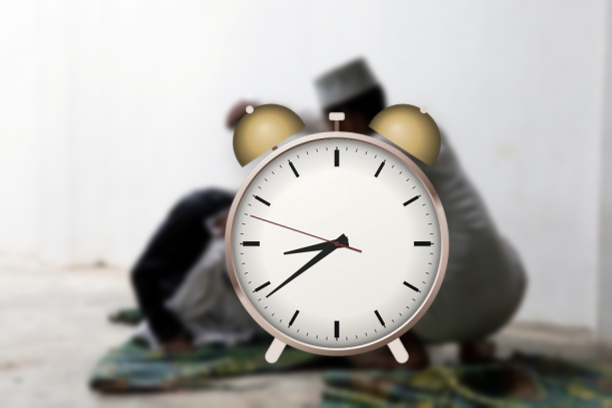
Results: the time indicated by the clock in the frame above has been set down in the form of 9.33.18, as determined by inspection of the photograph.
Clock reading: 8.38.48
